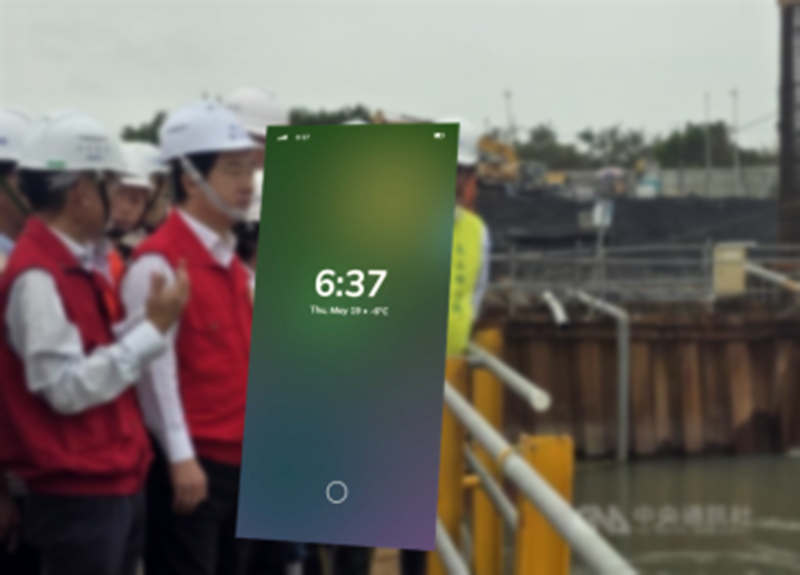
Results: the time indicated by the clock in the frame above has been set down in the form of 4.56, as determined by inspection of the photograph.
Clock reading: 6.37
